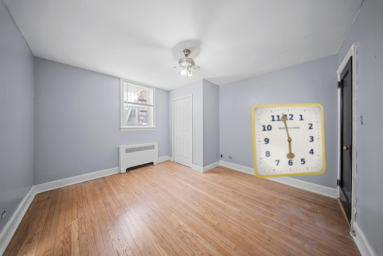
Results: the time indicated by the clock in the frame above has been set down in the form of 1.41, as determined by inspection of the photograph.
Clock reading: 5.58
